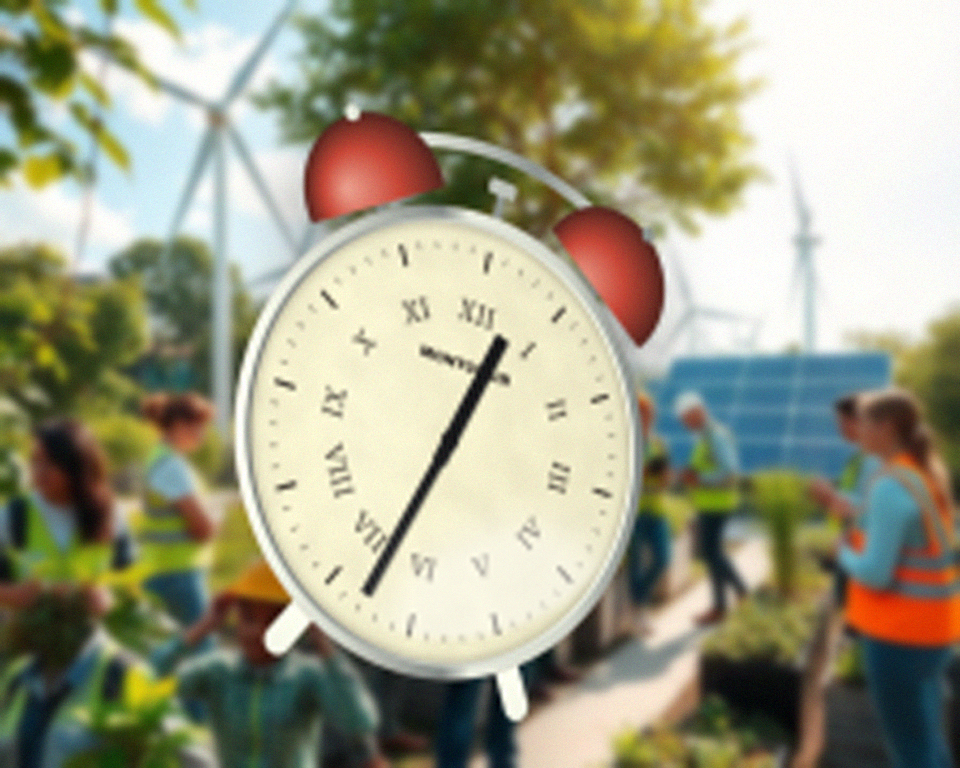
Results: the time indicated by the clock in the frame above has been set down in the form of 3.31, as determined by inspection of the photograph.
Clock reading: 12.33
